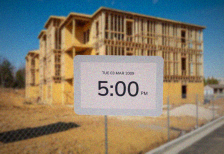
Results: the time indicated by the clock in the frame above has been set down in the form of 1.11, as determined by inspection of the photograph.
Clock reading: 5.00
